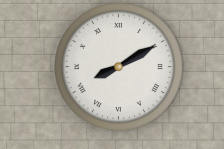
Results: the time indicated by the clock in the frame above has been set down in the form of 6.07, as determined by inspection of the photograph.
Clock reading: 8.10
